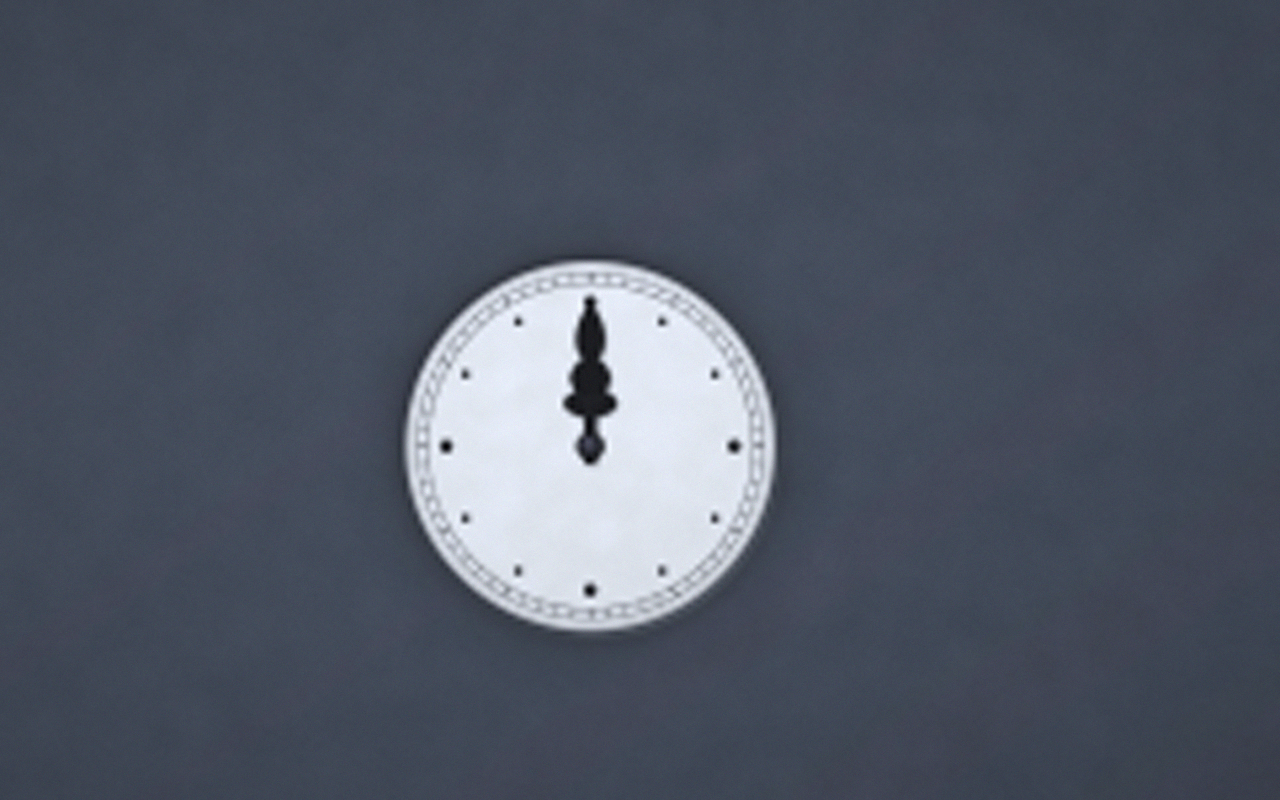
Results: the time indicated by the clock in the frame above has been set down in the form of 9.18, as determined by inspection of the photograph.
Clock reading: 12.00
